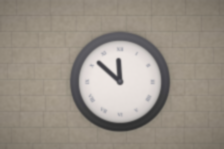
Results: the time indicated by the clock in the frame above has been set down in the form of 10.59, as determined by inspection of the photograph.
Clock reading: 11.52
